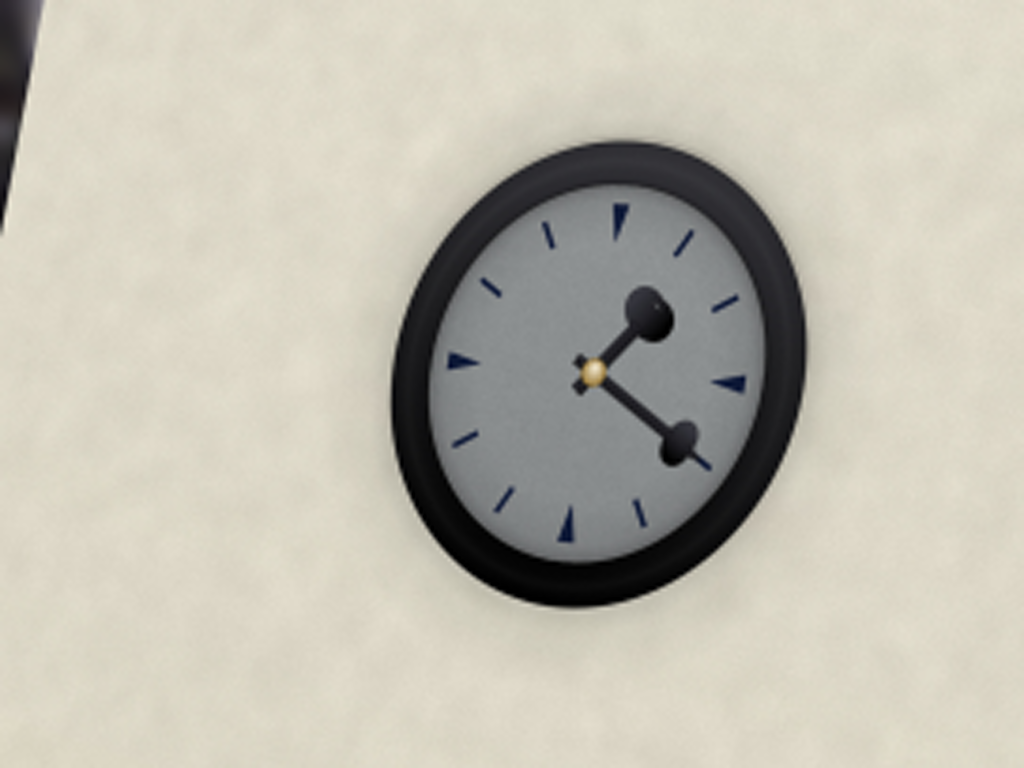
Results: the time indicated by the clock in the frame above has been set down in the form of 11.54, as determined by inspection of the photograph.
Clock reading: 1.20
